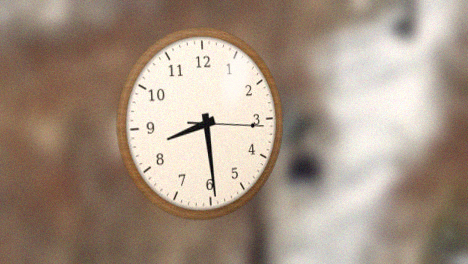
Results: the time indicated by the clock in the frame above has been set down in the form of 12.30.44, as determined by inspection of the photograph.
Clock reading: 8.29.16
